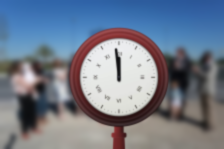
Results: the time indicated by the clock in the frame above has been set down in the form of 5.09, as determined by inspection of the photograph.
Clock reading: 11.59
